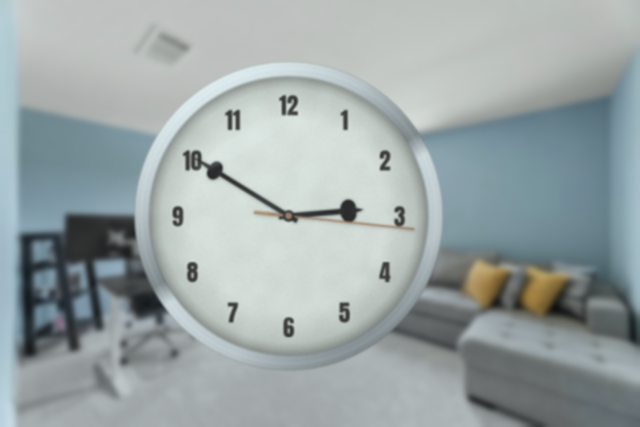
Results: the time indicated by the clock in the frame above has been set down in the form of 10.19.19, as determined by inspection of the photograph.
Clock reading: 2.50.16
